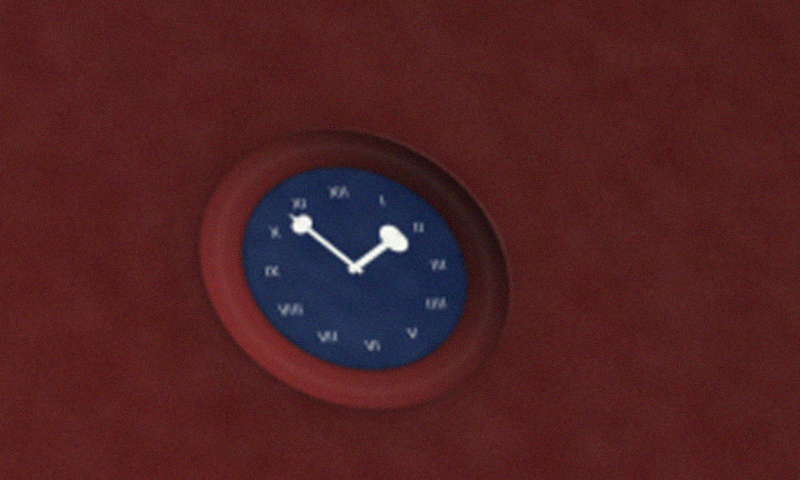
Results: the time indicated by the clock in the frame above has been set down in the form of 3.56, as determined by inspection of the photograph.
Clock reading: 1.53
